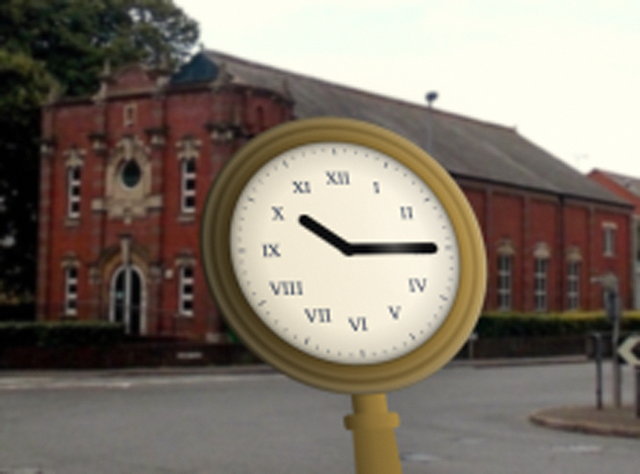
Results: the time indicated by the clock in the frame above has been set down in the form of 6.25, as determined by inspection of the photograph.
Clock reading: 10.15
